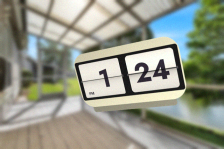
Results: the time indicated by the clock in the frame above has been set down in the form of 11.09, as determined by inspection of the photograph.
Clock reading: 1.24
